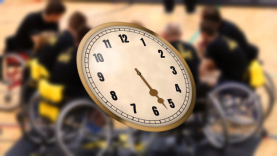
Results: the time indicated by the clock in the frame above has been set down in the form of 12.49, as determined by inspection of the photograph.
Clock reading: 5.27
